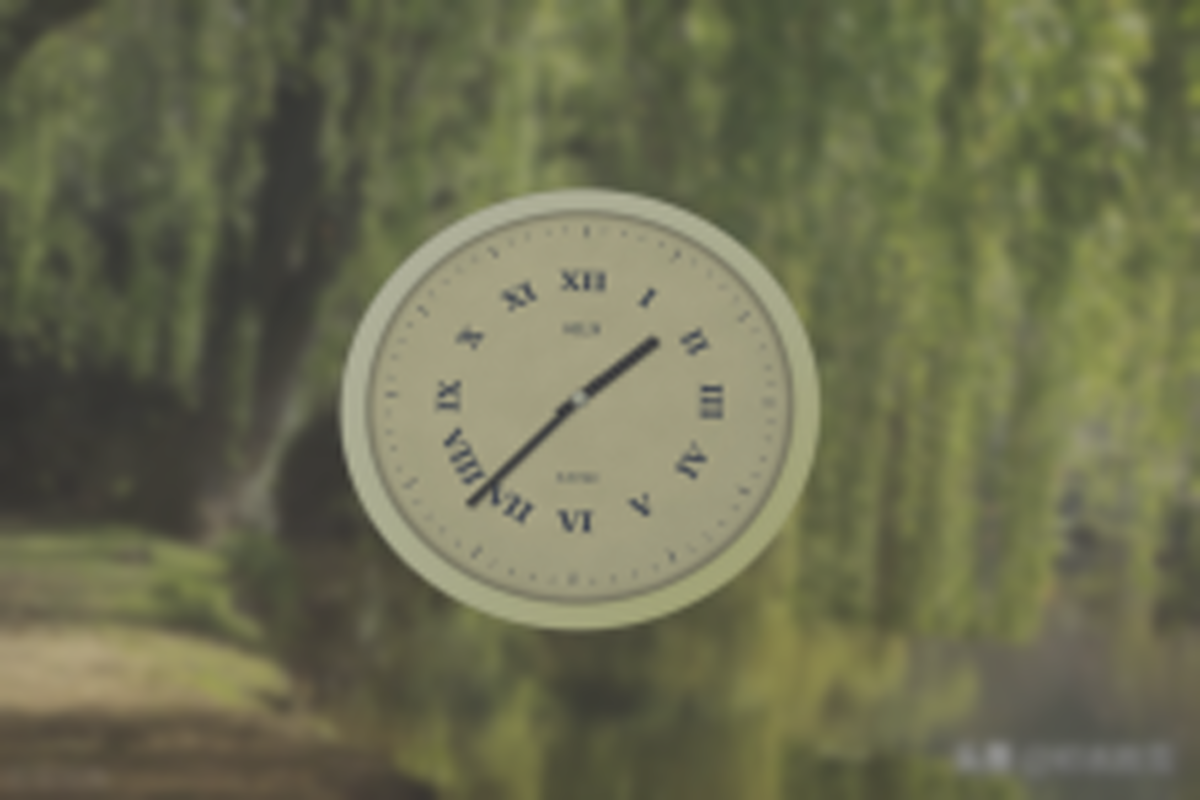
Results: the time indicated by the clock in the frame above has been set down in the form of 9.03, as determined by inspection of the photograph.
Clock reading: 1.37
